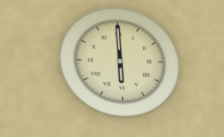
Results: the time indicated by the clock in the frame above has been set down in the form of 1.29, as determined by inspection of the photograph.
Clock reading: 6.00
